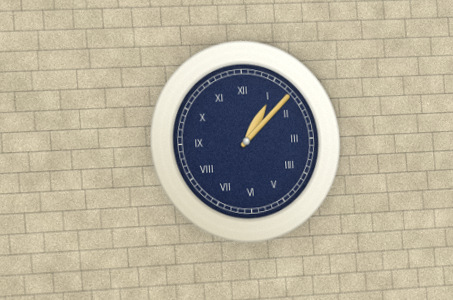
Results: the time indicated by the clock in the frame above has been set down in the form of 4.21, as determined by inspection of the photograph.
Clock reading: 1.08
